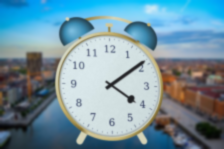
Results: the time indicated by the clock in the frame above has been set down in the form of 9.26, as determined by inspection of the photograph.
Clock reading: 4.09
